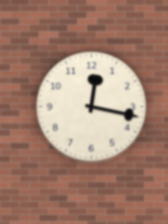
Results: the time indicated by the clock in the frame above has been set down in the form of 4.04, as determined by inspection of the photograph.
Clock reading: 12.17
